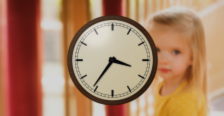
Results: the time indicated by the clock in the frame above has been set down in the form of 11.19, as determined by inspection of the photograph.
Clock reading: 3.36
